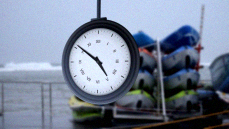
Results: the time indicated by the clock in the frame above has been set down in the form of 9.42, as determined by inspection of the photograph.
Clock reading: 4.51
